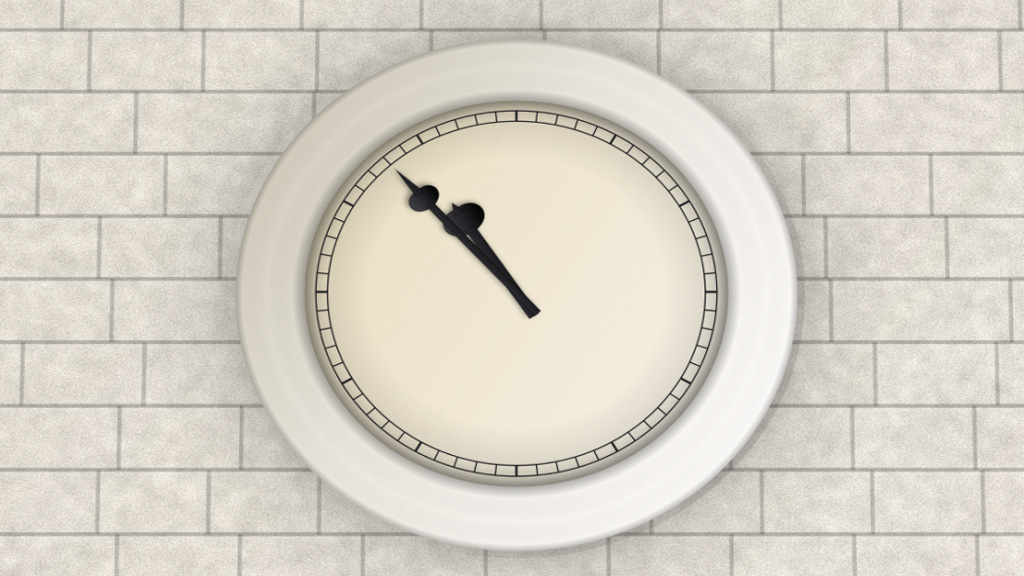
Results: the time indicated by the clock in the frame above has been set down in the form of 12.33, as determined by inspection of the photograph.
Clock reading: 10.53
